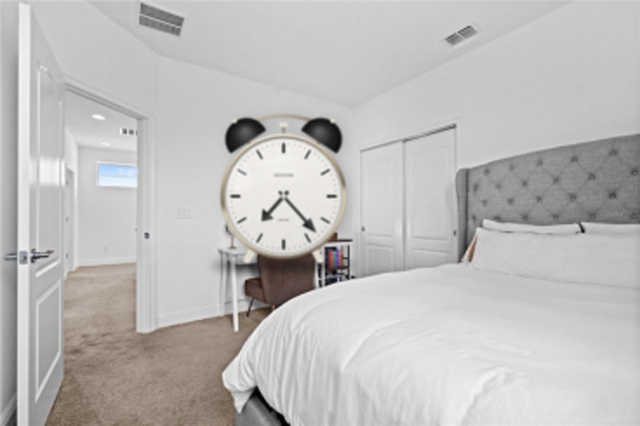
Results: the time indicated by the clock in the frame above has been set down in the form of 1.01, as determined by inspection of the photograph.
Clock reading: 7.23
